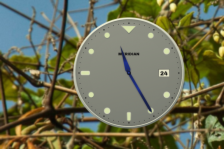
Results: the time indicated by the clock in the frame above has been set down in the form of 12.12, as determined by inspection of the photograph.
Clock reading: 11.25
